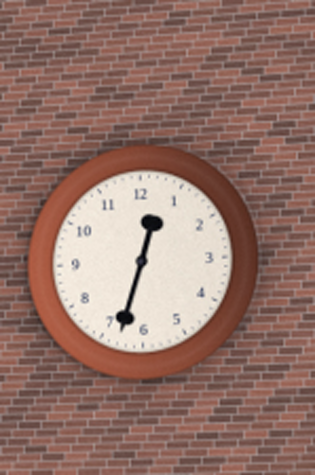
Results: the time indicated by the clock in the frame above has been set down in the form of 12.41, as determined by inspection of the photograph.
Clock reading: 12.33
